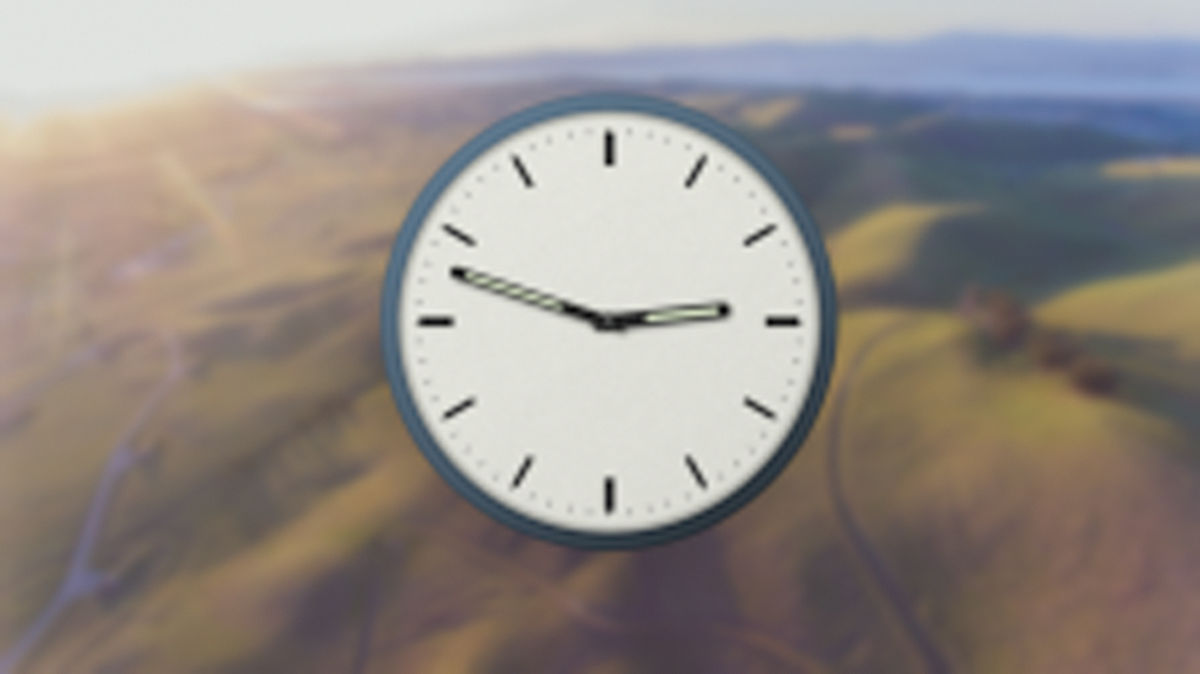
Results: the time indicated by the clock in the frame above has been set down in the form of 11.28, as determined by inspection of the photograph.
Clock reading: 2.48
